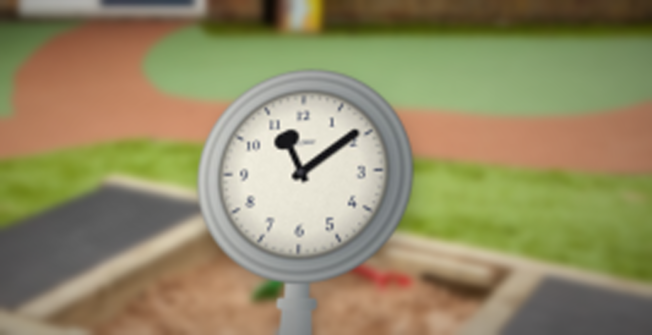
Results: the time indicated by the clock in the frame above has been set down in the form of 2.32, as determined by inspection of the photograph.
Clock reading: 11.09
